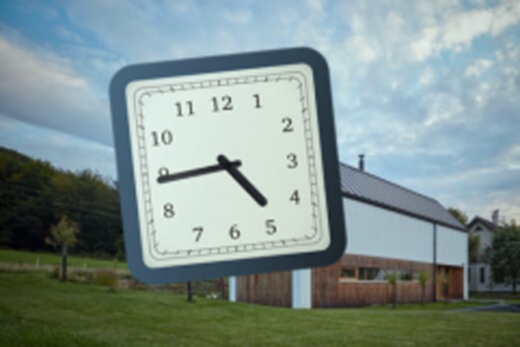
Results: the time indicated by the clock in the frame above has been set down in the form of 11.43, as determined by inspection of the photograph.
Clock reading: 4.44
